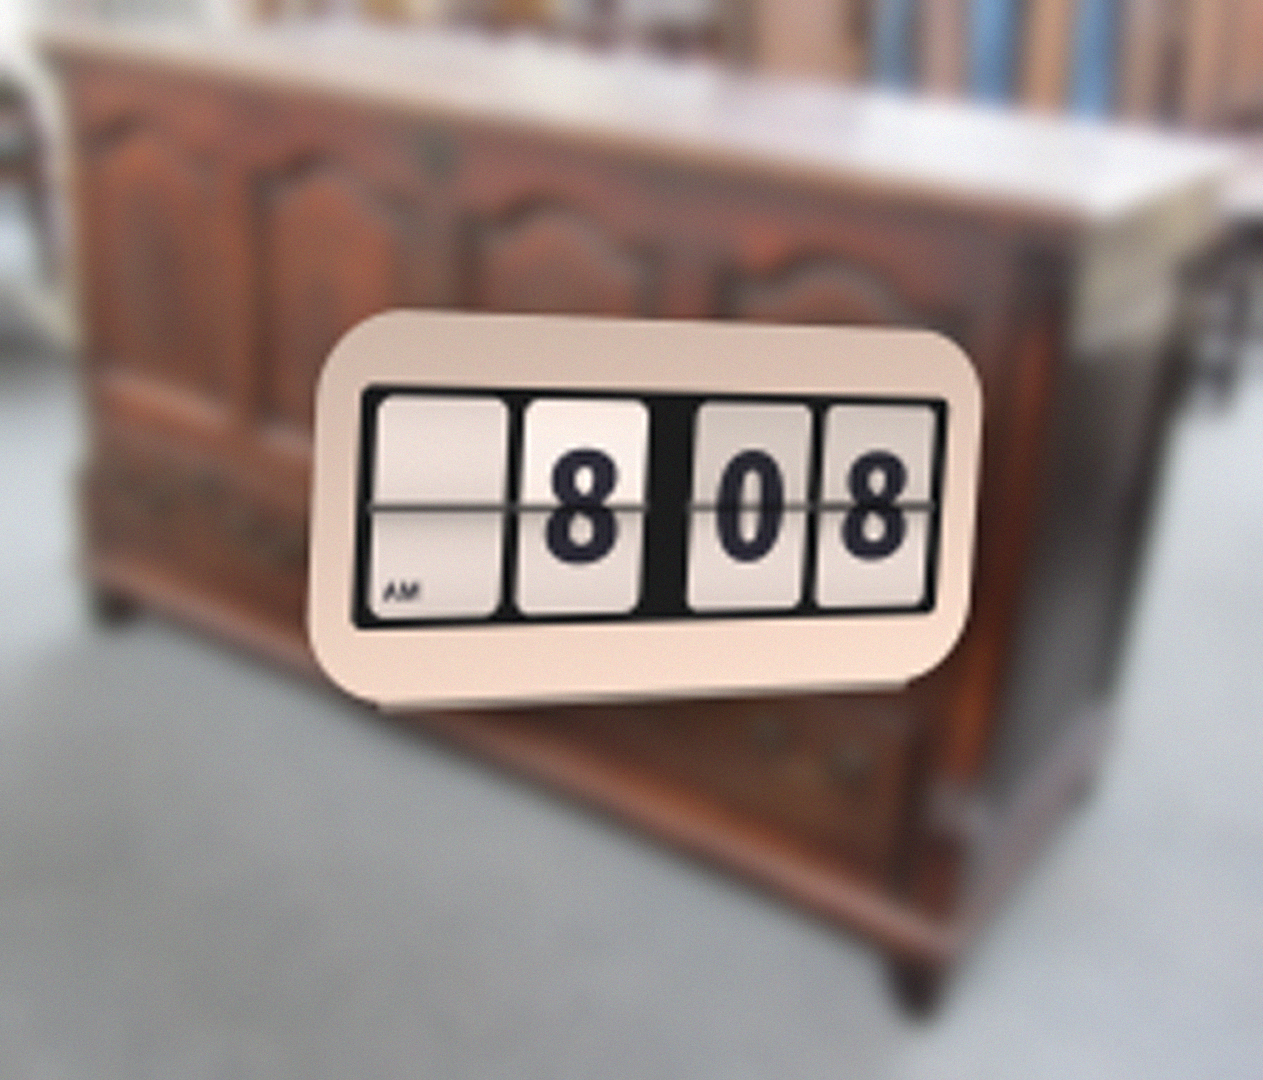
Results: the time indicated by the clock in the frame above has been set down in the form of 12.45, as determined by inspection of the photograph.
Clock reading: 8.08
